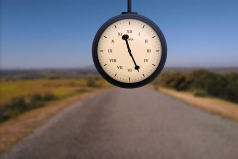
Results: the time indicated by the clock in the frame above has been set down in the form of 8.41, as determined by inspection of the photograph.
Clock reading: 11.26
